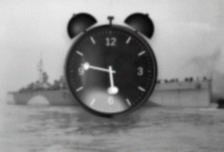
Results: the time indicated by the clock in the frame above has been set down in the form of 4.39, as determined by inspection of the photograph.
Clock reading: 5.47
